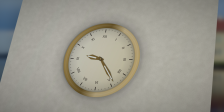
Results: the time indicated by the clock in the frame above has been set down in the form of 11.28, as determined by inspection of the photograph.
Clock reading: 9.24
